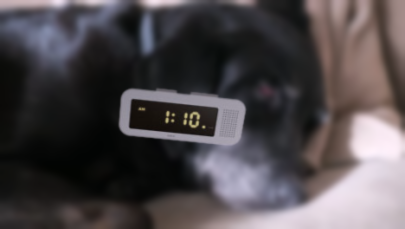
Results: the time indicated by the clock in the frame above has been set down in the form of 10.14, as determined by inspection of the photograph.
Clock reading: 1.10
